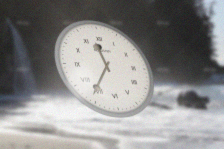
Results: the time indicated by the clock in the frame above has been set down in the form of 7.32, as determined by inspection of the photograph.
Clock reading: 11.36
